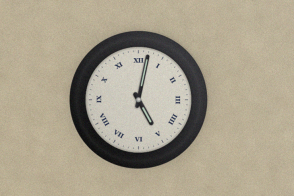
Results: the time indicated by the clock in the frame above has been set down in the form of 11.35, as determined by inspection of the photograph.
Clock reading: 5.02
